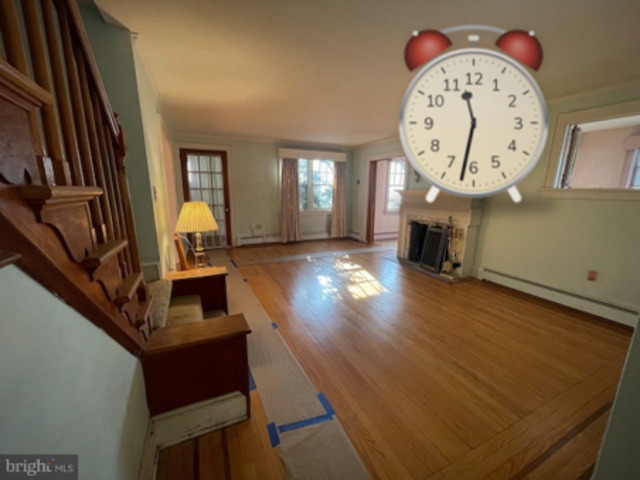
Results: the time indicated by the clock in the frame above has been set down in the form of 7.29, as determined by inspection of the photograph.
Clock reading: 11.32
